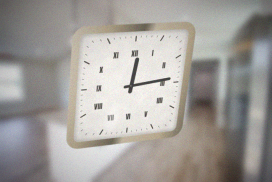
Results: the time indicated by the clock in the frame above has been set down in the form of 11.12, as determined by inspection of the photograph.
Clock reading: 12.14
